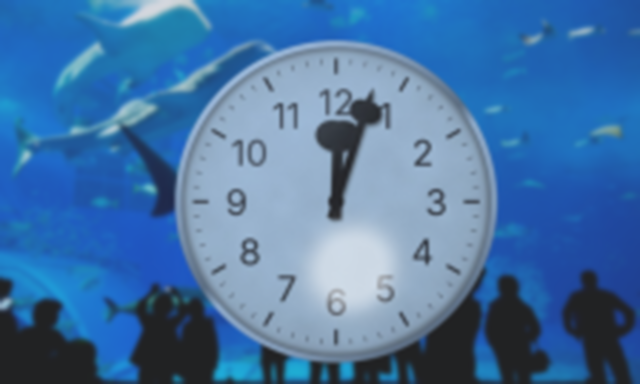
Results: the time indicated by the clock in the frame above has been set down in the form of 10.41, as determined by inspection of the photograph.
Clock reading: 12.03
